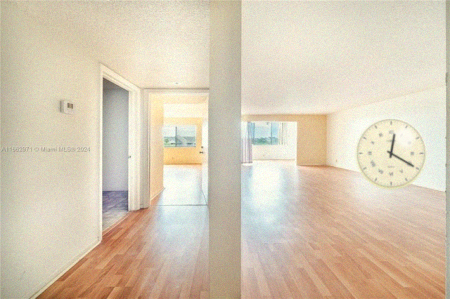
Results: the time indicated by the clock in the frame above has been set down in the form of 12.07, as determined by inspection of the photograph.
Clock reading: 12.20
